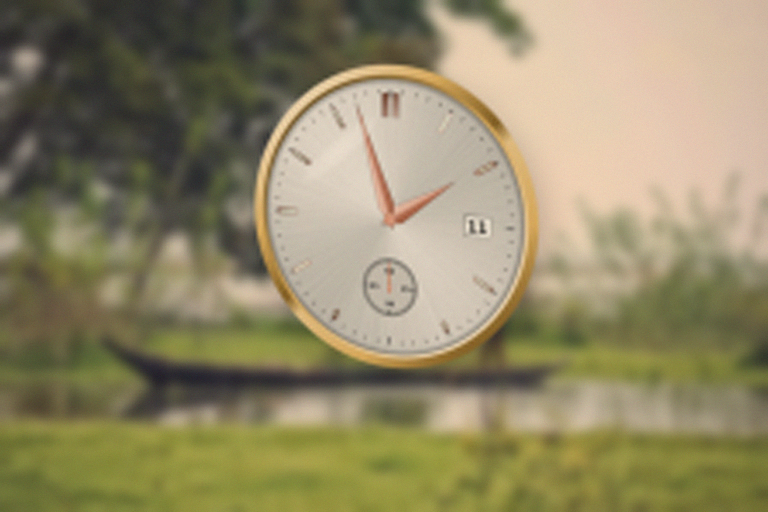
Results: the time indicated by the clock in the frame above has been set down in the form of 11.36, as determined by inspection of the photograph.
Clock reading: 1.57
